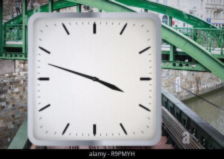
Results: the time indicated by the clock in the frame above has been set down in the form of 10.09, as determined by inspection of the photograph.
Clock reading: 3.48
